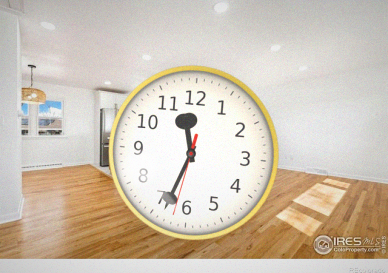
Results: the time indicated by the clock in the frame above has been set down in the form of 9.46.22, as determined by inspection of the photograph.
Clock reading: 11.33.32
